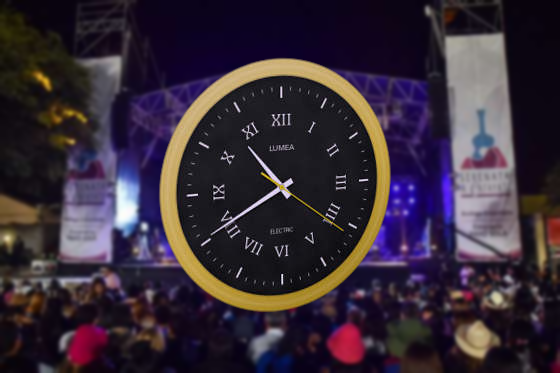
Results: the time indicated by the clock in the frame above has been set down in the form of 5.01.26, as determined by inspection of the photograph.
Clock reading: 10.40.21
